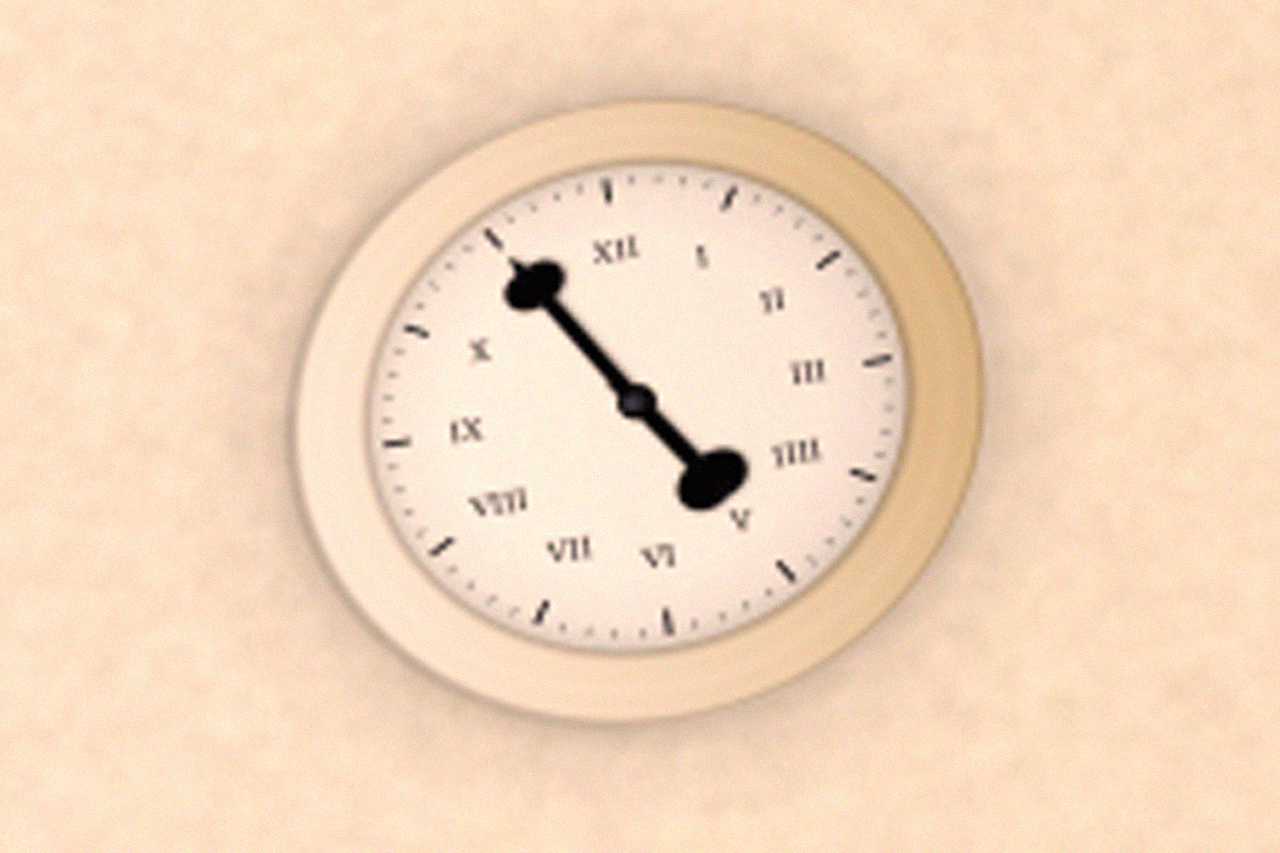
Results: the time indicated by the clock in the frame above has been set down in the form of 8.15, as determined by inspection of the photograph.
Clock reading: 4.55
